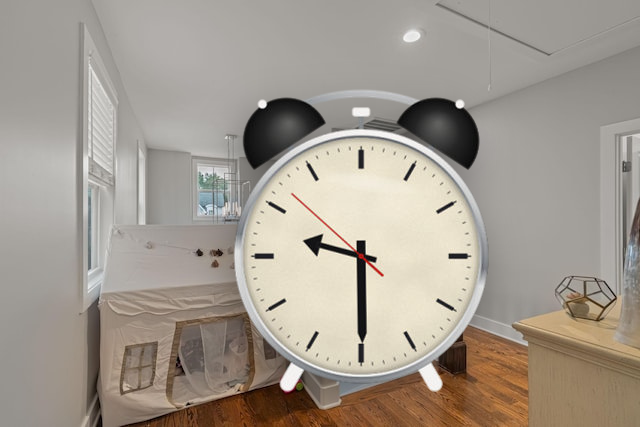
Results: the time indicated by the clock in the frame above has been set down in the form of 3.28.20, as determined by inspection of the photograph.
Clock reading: 9.29.52
